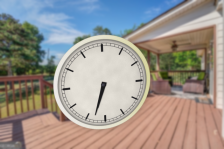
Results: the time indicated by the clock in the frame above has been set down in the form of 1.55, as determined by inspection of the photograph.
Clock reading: 6.33
